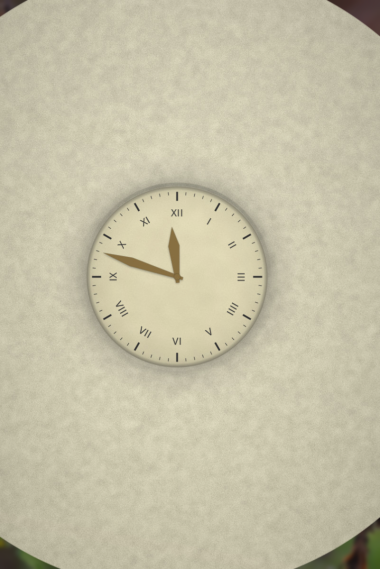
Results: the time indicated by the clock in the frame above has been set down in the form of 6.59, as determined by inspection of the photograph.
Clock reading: 11.48
